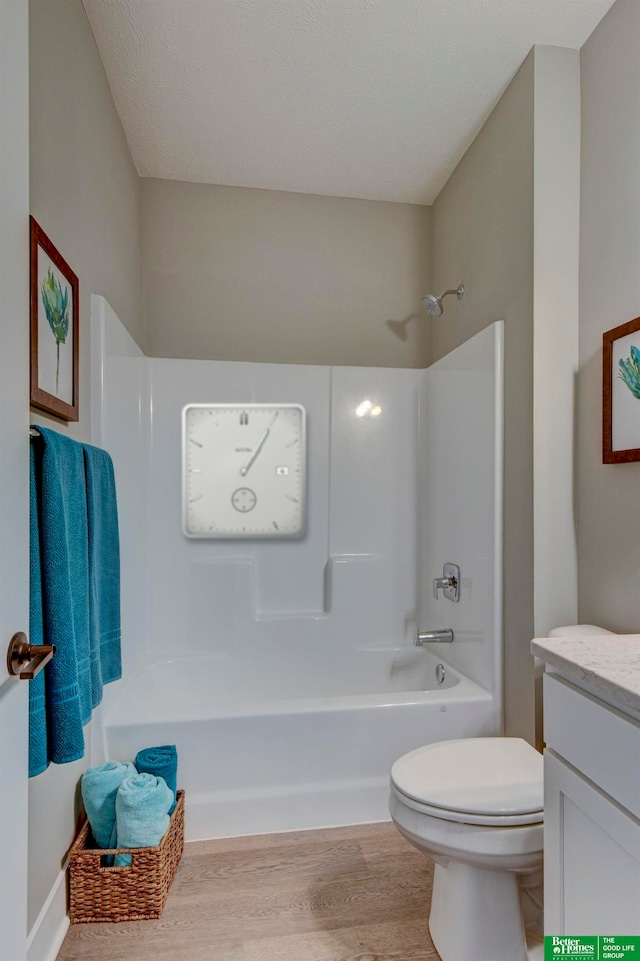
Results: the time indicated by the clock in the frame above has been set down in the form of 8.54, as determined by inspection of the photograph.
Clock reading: 1.05
